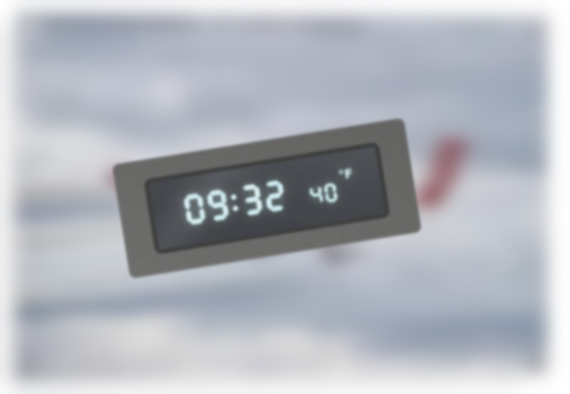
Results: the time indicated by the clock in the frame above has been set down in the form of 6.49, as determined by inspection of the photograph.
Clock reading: 9.32
